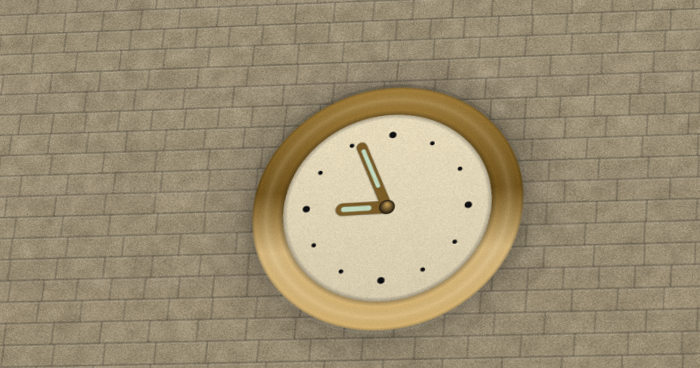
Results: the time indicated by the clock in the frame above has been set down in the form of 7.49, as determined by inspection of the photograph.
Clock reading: 8.56
